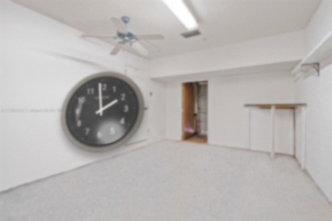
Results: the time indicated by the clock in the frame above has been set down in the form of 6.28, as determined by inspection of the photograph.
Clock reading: 1.59
